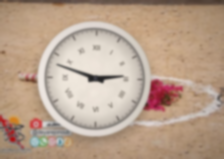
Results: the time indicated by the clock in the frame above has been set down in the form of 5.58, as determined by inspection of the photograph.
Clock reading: 2.48
